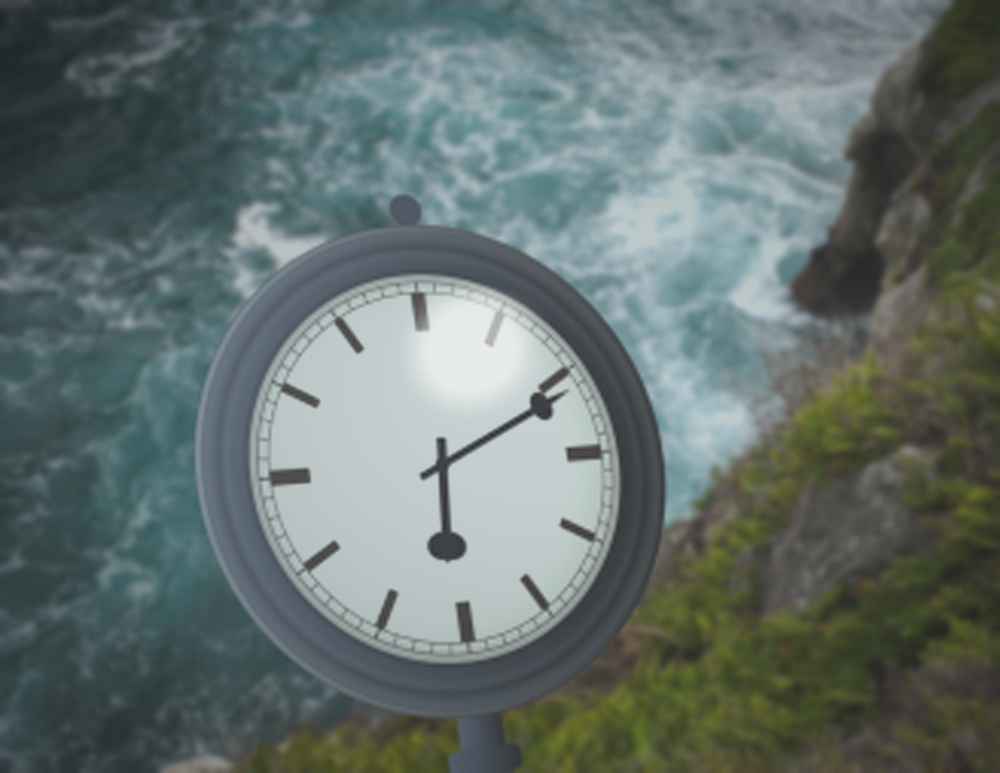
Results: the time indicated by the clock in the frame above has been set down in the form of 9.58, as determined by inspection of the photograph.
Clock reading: 6.11
